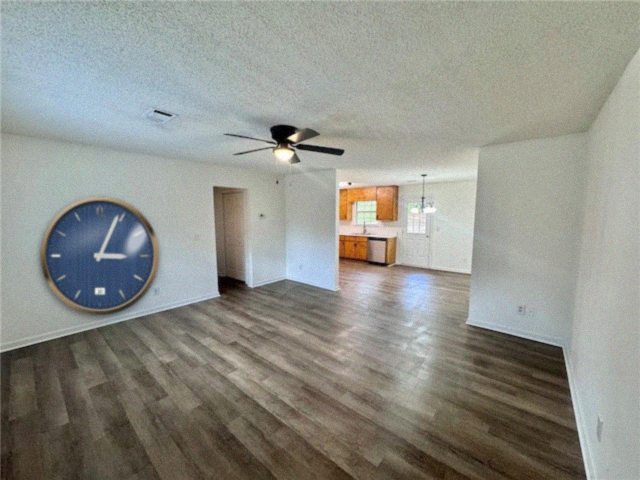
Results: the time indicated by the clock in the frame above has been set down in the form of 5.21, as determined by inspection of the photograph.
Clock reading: 3.04
